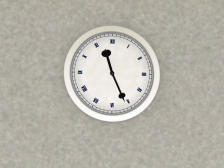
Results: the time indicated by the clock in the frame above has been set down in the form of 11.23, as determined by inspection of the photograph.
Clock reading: 11.26
